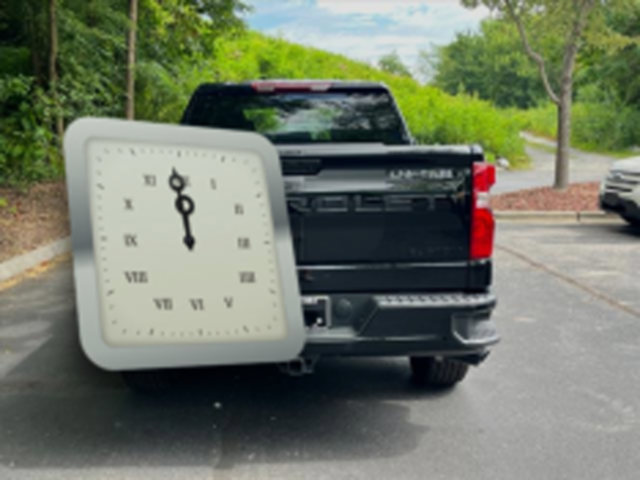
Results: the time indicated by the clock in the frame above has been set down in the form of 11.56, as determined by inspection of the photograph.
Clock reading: 11.59
